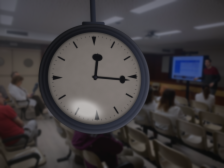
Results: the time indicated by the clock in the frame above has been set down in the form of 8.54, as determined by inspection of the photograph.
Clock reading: 12.16
